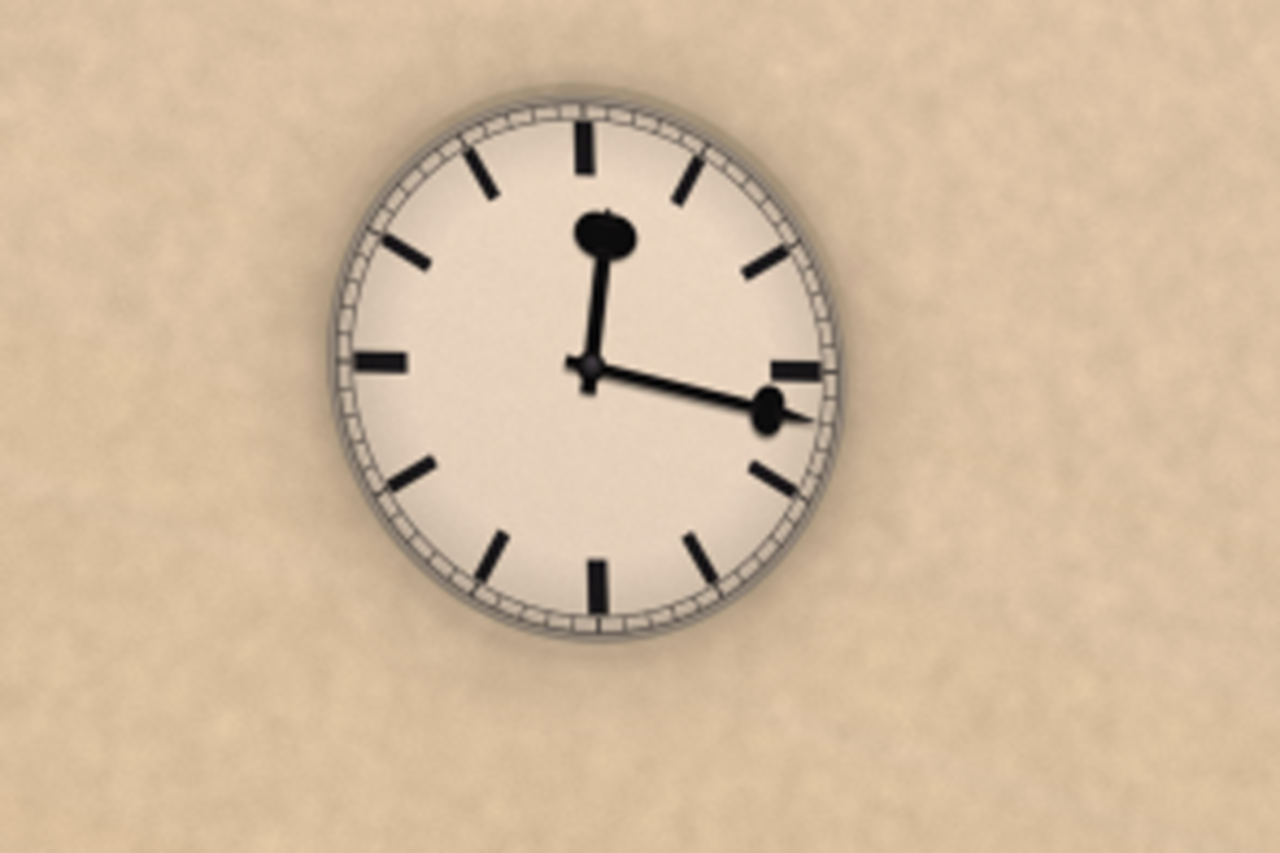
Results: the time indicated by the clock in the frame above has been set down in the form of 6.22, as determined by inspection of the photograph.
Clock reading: 12.17
